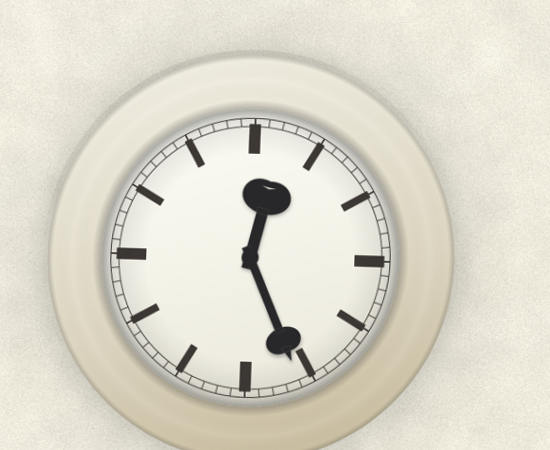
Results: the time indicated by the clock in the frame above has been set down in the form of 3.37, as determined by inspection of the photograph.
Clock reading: 12.26
